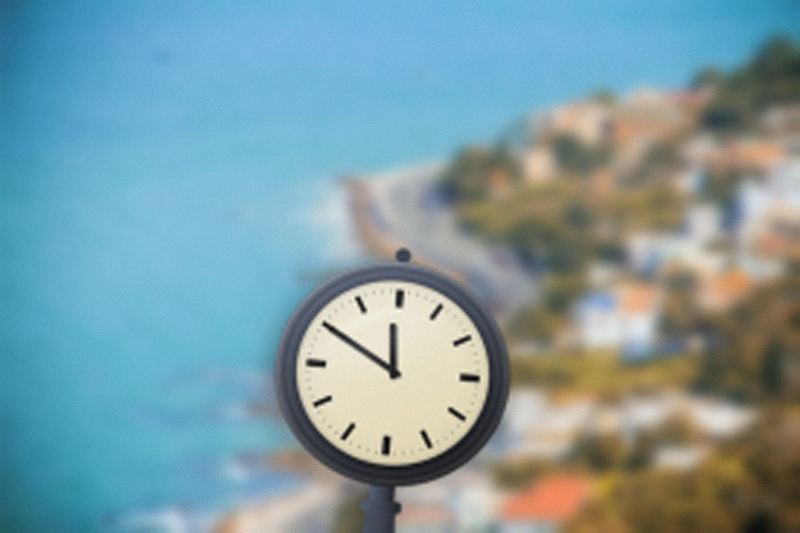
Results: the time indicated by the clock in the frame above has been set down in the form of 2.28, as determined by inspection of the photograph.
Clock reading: 11.50
